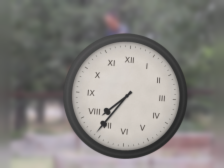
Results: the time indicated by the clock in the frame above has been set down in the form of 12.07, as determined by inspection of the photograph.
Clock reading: 7.36
